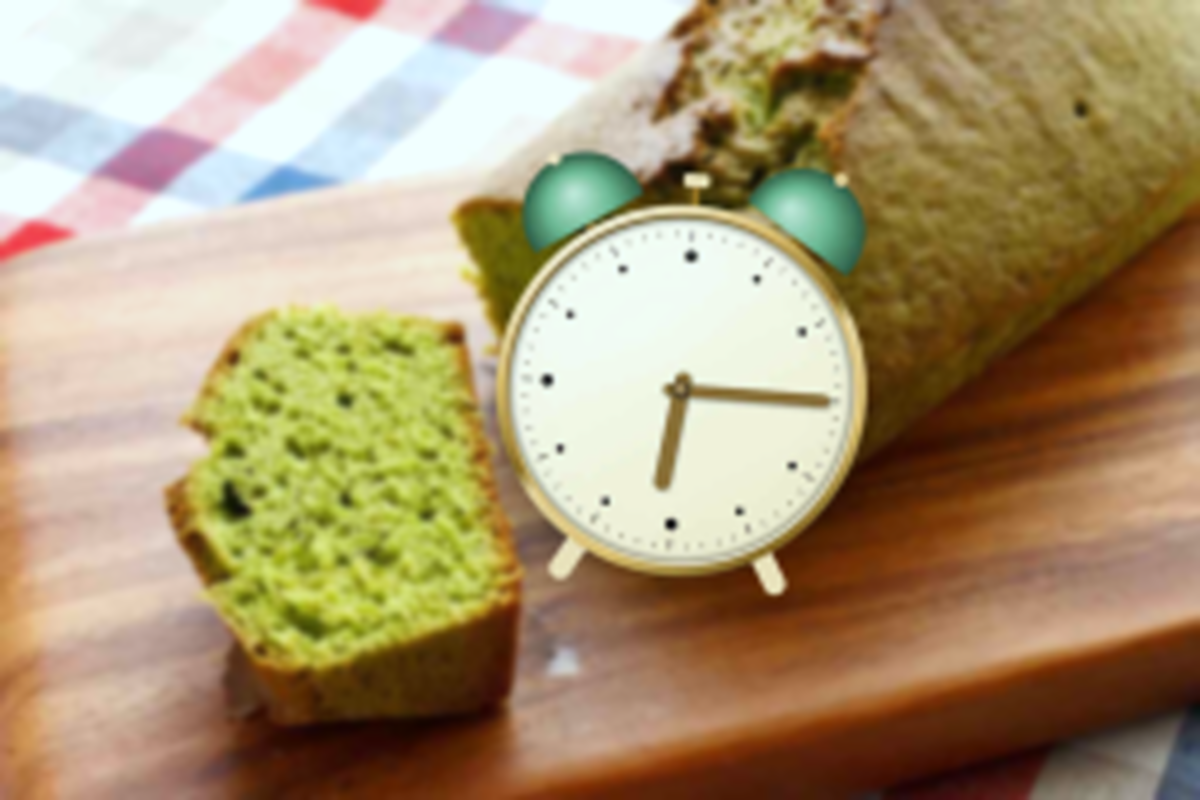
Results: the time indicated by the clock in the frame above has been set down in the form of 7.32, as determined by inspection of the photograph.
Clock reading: 6.15
